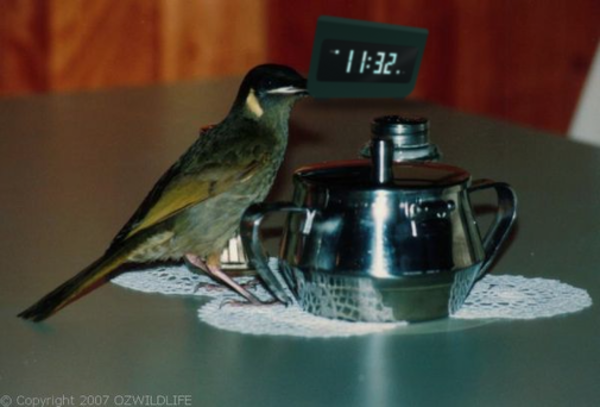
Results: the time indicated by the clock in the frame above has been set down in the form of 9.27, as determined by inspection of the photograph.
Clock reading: 11.32
